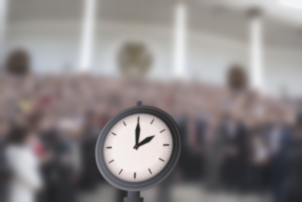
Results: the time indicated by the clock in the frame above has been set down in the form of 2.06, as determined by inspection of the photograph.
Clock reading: 2.00
